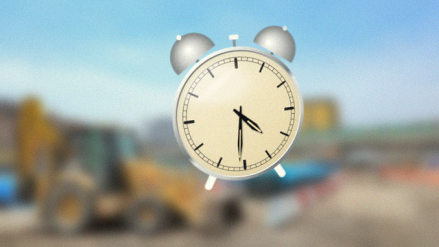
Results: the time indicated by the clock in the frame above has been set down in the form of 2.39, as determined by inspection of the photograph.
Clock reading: 4.31
